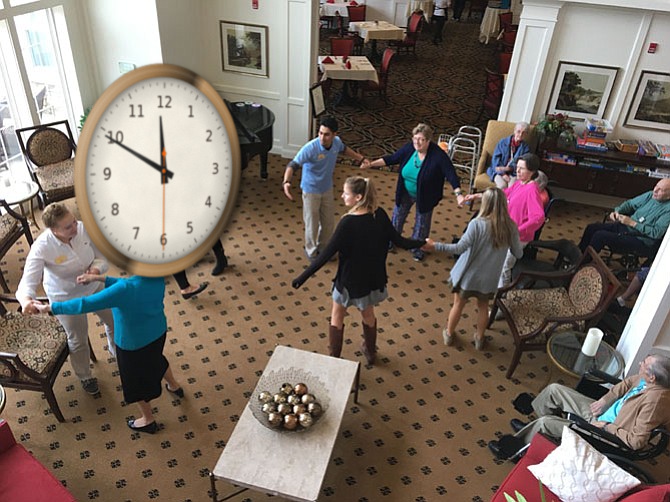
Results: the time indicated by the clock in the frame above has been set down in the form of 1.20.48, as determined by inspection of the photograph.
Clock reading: 11.49.30
